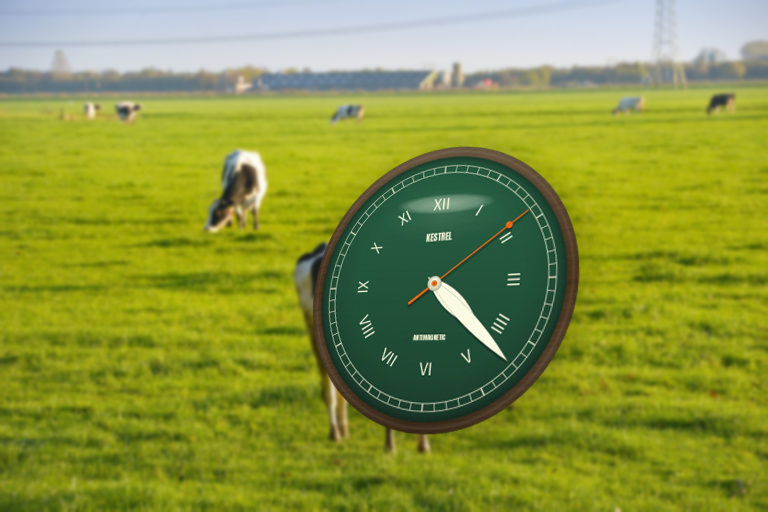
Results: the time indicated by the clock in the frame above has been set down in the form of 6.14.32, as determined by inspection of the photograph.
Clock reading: 4.22.09
